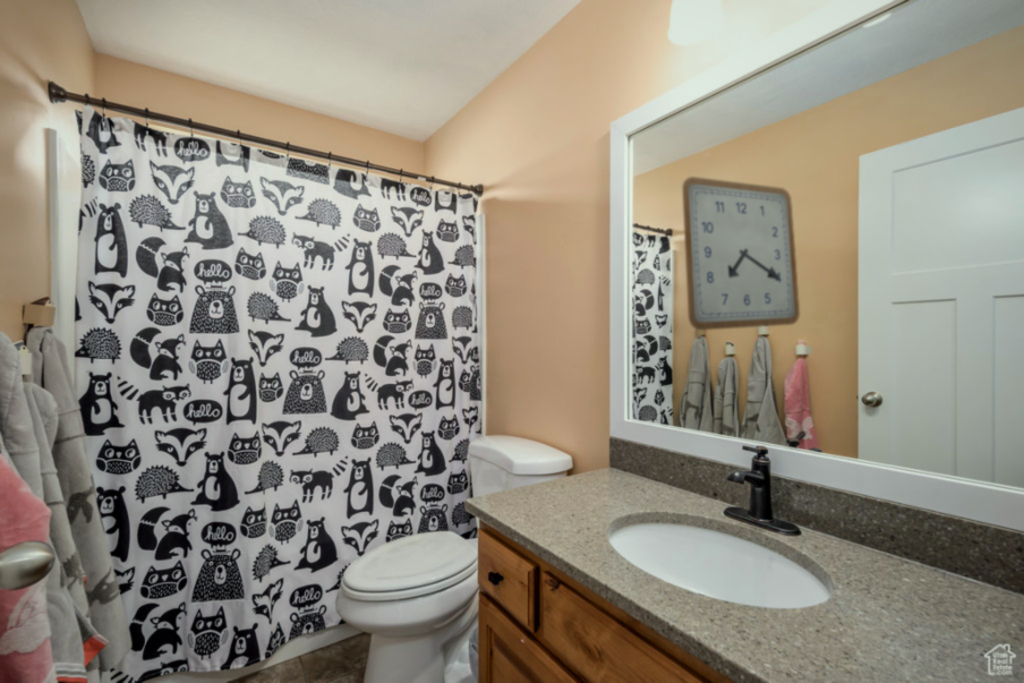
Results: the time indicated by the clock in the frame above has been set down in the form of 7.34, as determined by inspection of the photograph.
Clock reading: 7.20
